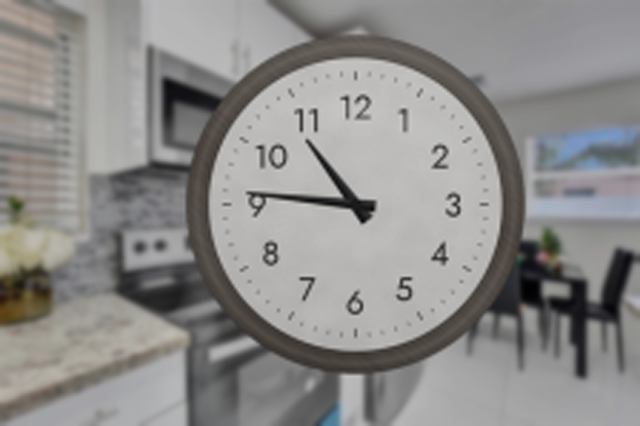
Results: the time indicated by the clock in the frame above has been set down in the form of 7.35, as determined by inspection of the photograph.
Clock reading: 10.46
